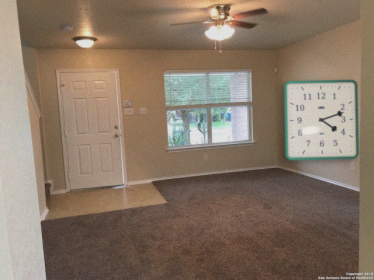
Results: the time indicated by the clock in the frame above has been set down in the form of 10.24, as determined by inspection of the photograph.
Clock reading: 4.12
